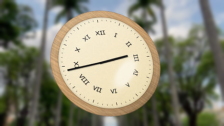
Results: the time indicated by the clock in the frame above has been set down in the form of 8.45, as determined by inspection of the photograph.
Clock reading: 2.44
